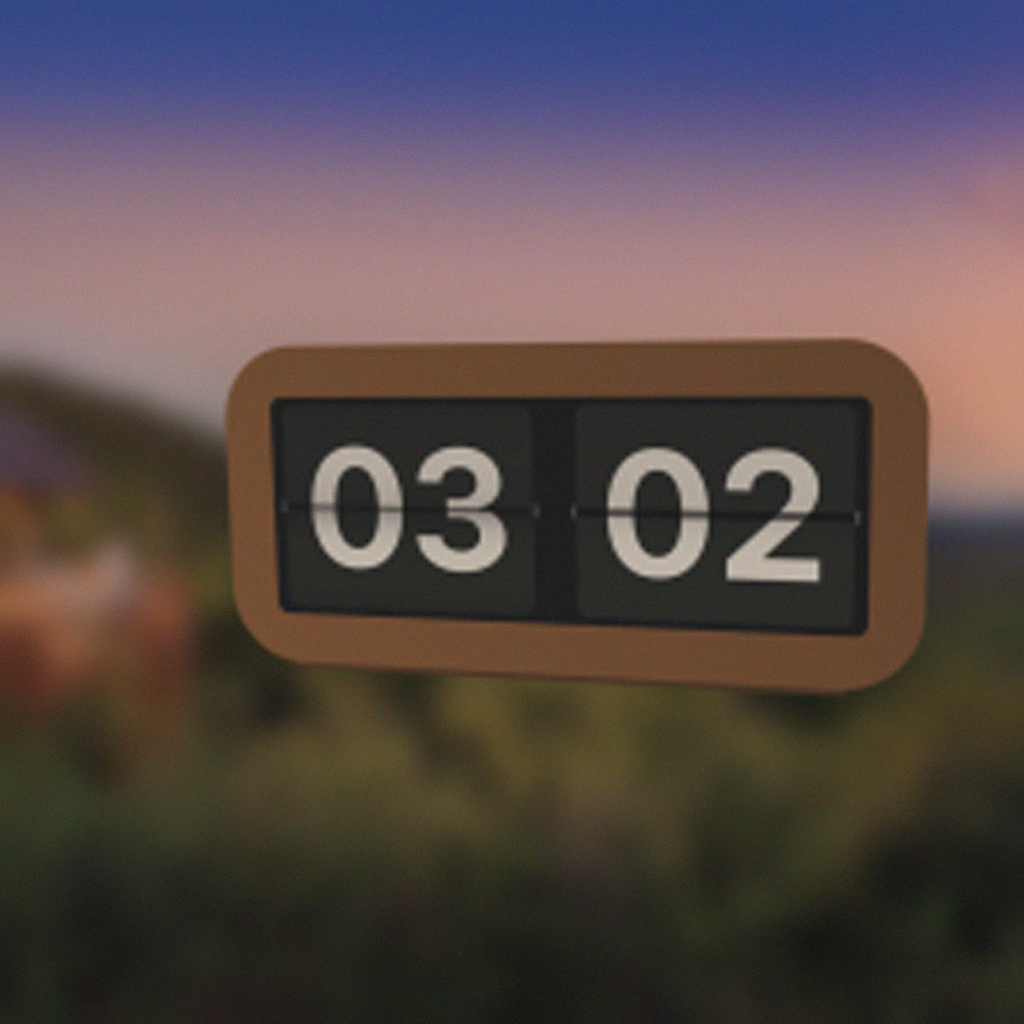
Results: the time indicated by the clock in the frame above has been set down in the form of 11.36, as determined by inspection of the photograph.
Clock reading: 3.02
